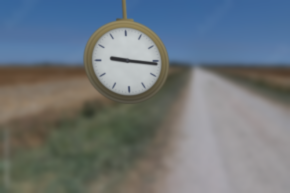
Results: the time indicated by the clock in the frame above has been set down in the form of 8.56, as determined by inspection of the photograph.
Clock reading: 9.16
